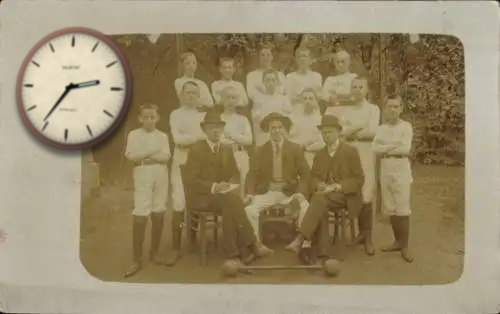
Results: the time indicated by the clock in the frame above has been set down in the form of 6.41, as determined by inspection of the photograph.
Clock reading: 2.36
